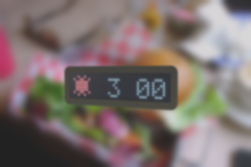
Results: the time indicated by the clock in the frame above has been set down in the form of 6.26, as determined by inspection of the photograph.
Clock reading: 3.00
